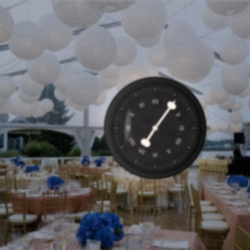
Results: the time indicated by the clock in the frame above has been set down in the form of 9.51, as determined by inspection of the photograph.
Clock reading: 7.06
